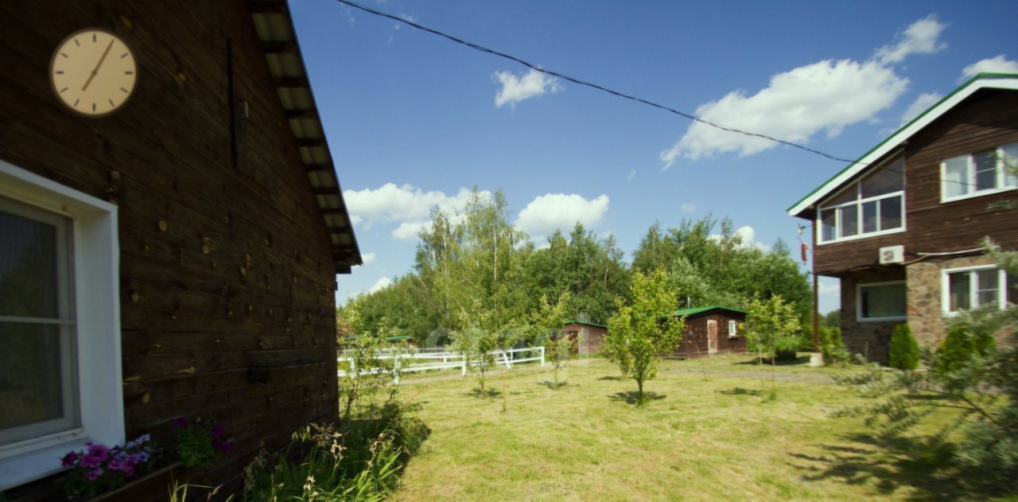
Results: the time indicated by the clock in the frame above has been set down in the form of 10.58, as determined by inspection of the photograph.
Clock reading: 7.05
